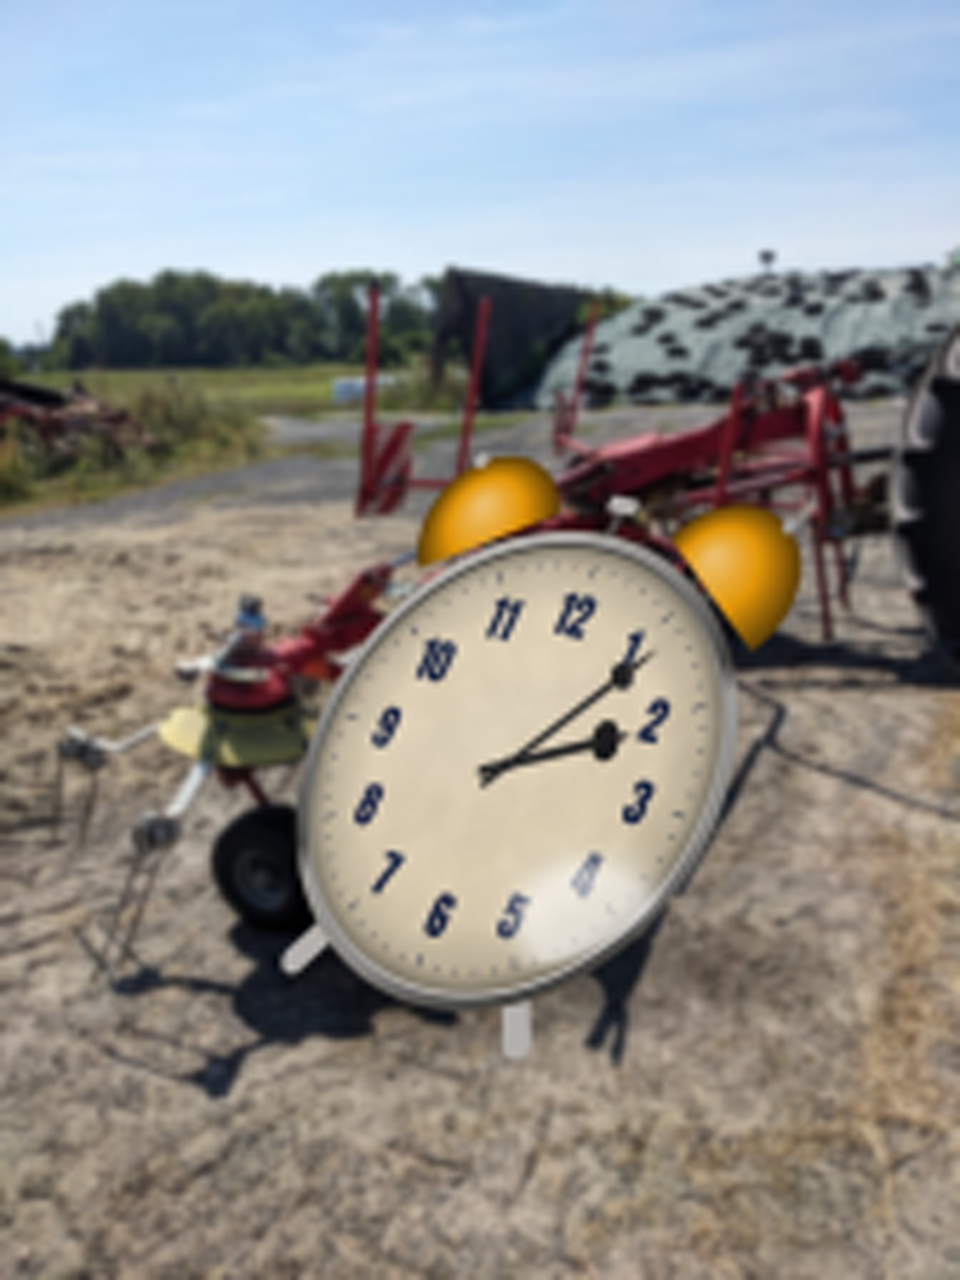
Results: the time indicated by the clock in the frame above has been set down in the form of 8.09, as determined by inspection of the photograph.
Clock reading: 2.06
